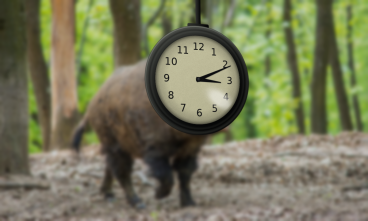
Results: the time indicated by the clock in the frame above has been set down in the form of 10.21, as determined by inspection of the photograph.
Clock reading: 3.11
